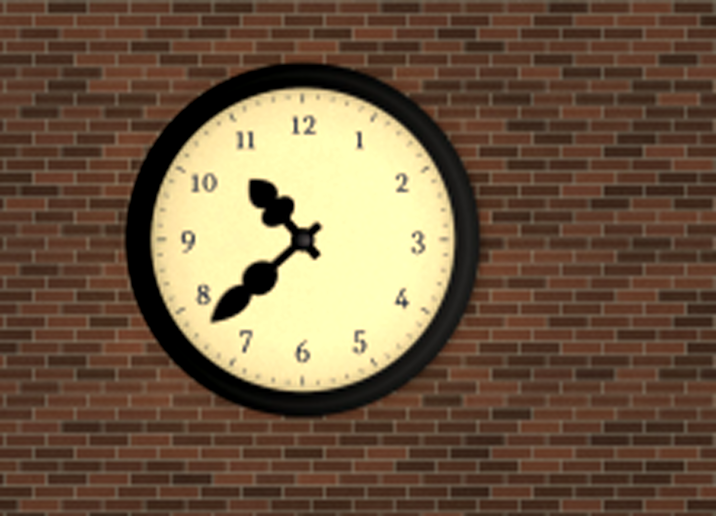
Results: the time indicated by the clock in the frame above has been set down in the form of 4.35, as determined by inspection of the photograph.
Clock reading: 10.38
